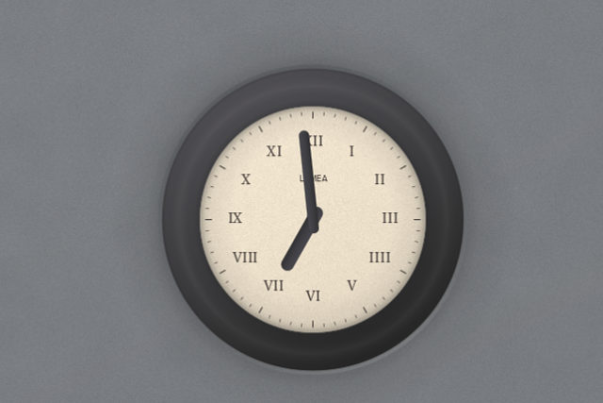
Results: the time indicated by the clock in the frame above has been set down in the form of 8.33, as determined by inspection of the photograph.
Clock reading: 6.59
